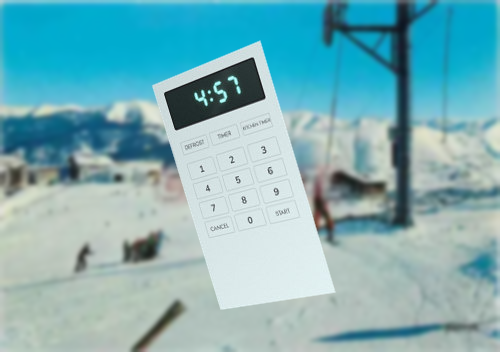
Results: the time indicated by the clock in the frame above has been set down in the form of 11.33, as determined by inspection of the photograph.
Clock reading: 4.57
